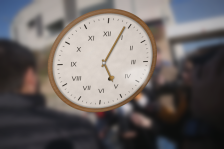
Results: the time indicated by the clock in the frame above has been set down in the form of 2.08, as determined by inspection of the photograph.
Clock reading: 5.04
